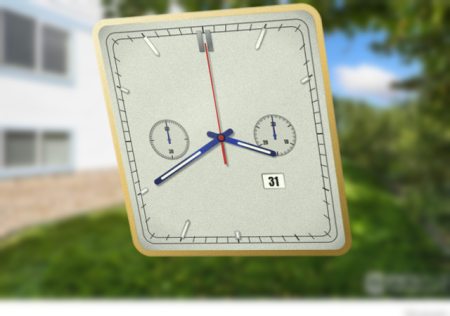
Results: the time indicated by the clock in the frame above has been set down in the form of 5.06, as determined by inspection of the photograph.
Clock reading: 3.40
